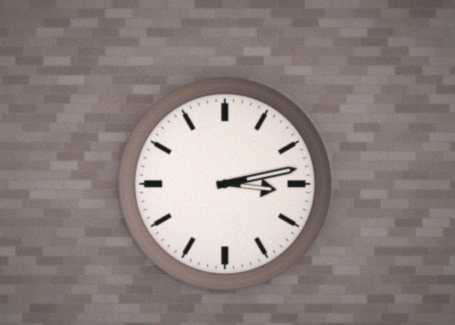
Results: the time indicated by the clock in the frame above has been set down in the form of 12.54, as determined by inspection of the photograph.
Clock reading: 3.13
